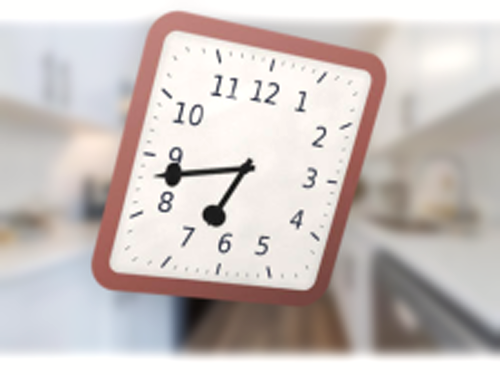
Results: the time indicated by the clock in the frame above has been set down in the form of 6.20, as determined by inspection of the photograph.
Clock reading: 6.43
